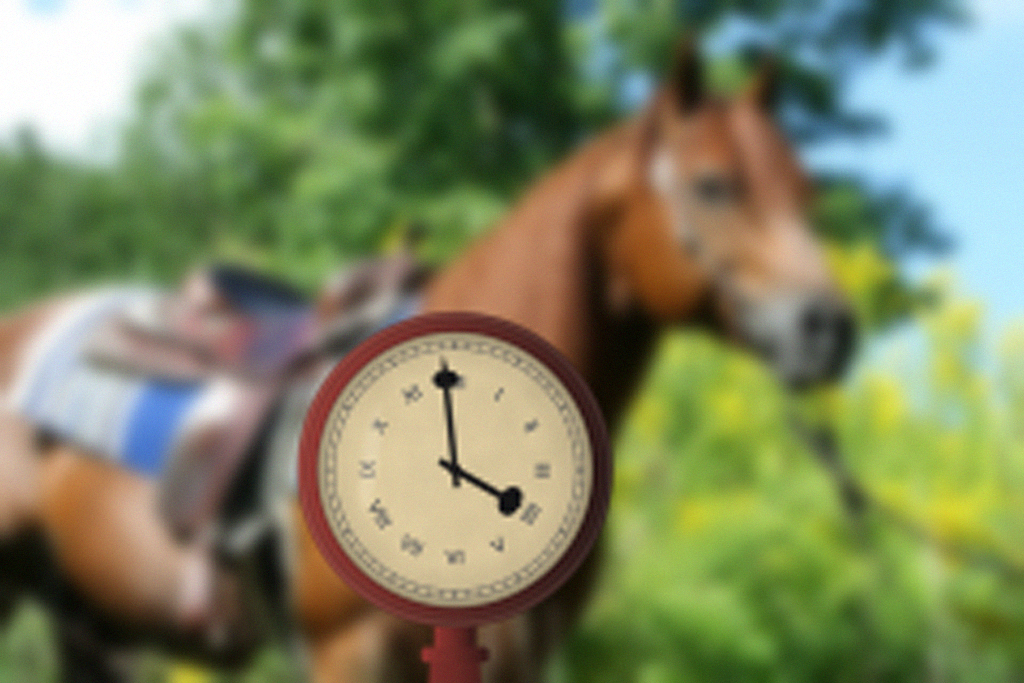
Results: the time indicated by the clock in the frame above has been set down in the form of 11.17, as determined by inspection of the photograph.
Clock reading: 3.59
